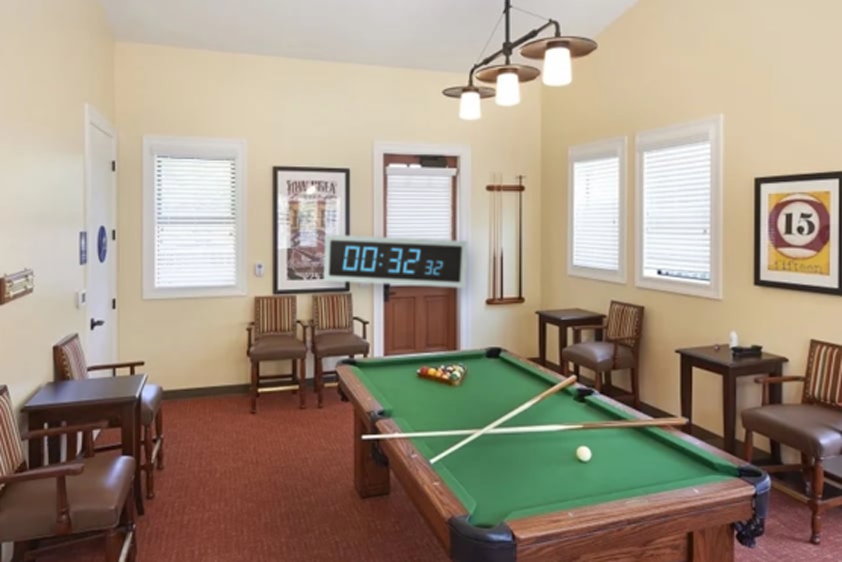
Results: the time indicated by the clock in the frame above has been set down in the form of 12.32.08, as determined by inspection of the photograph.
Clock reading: 0.32.32
